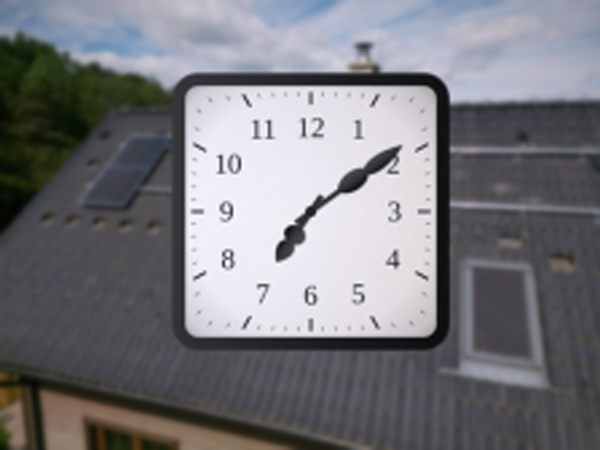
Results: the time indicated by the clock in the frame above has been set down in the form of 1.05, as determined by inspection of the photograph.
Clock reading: 7.09
